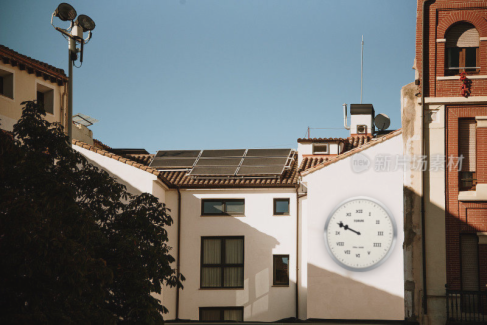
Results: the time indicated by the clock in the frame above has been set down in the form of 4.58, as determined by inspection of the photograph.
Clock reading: 9.49
